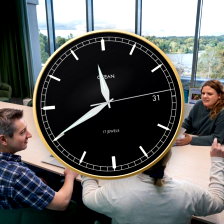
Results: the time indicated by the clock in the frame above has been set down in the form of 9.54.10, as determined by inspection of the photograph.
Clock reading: 11.40.14
